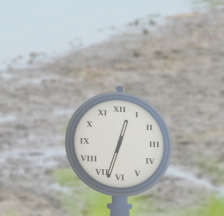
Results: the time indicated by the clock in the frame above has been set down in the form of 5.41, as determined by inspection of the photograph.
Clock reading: 12.33
